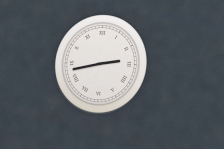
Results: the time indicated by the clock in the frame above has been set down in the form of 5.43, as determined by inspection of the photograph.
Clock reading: 2.43
